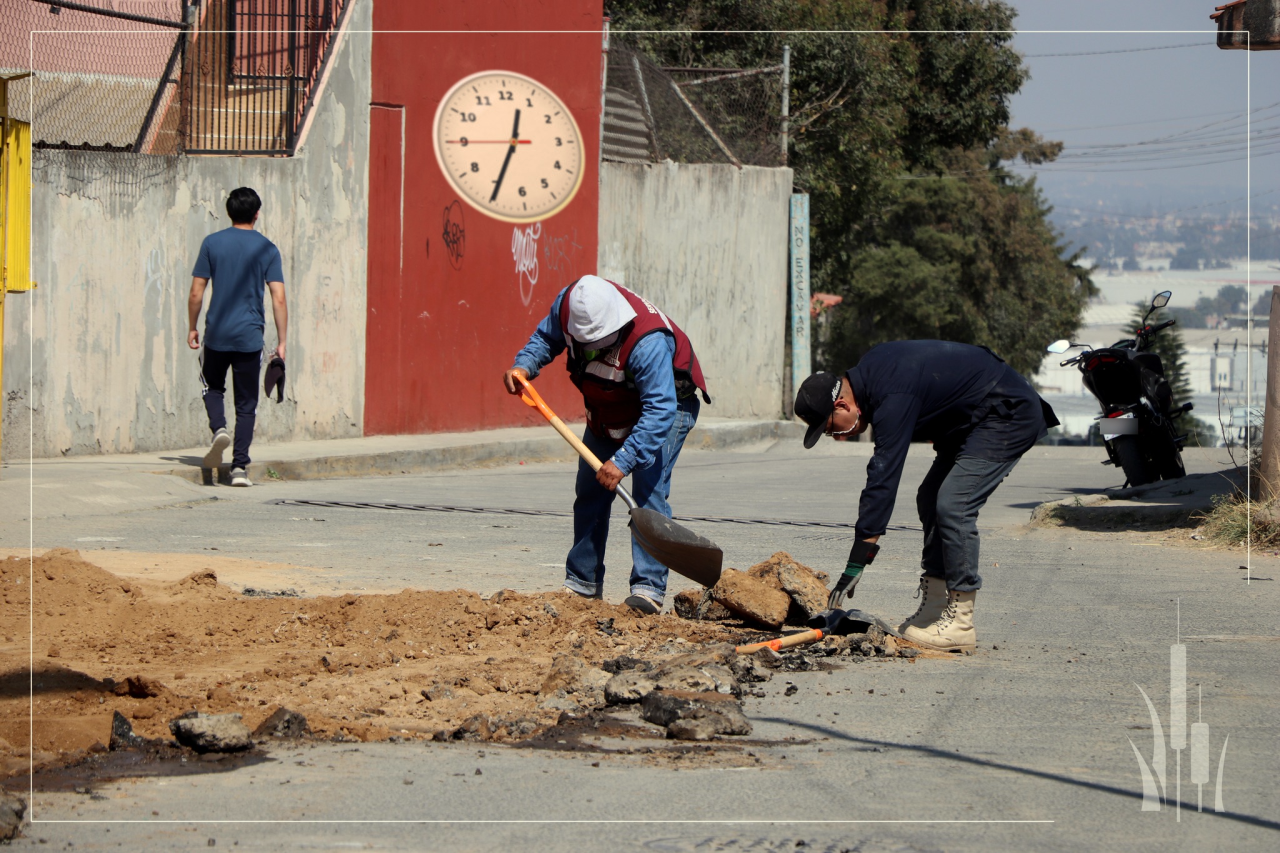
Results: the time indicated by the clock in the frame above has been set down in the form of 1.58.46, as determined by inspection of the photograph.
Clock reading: 12.34.45
